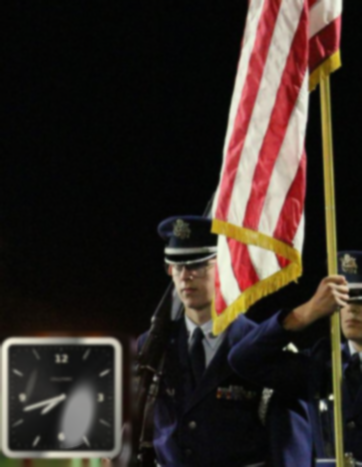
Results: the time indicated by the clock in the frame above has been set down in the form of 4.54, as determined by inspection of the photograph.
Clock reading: 7.42
